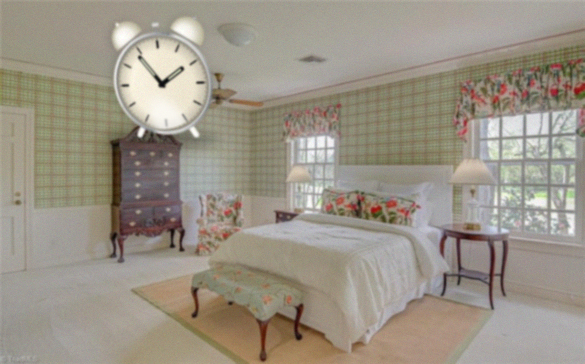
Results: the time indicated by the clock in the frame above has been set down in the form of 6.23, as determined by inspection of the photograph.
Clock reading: 1.54
